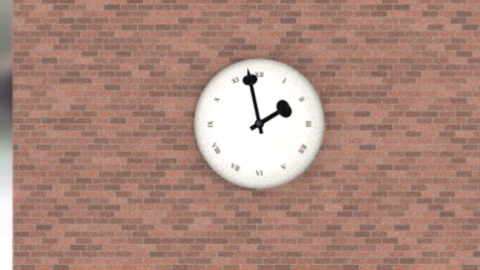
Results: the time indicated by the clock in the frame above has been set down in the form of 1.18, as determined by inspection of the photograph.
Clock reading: 1.58
